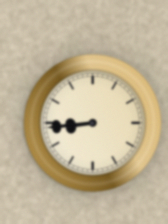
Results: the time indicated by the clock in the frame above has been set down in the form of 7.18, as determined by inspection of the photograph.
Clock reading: 8.44
